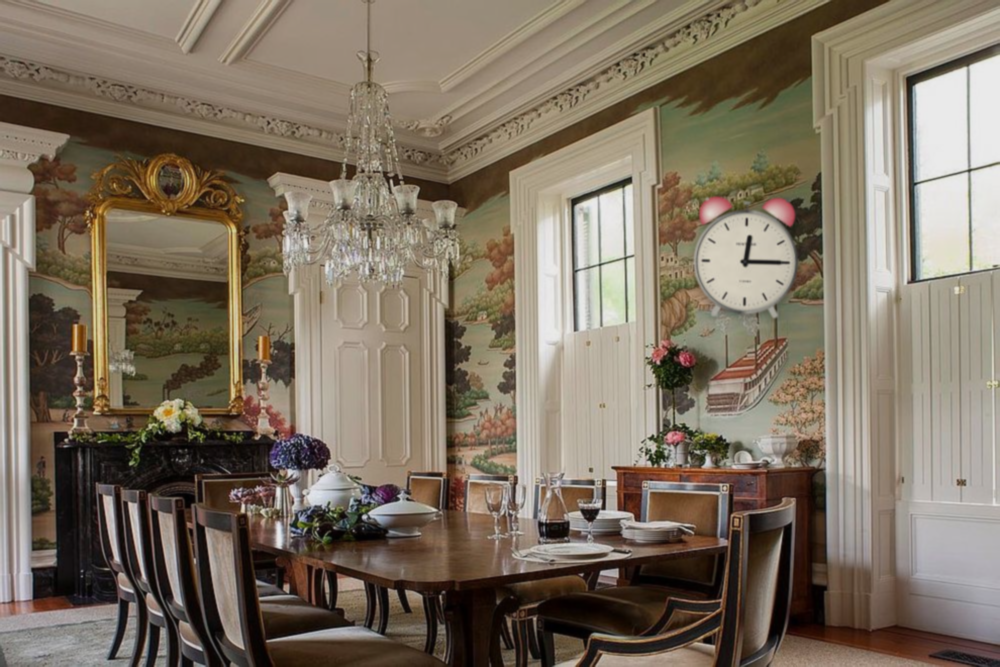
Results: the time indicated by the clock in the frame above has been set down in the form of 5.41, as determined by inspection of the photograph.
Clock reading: 12.15
